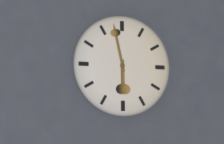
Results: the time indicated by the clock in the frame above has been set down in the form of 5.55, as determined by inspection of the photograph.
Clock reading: 5.58
